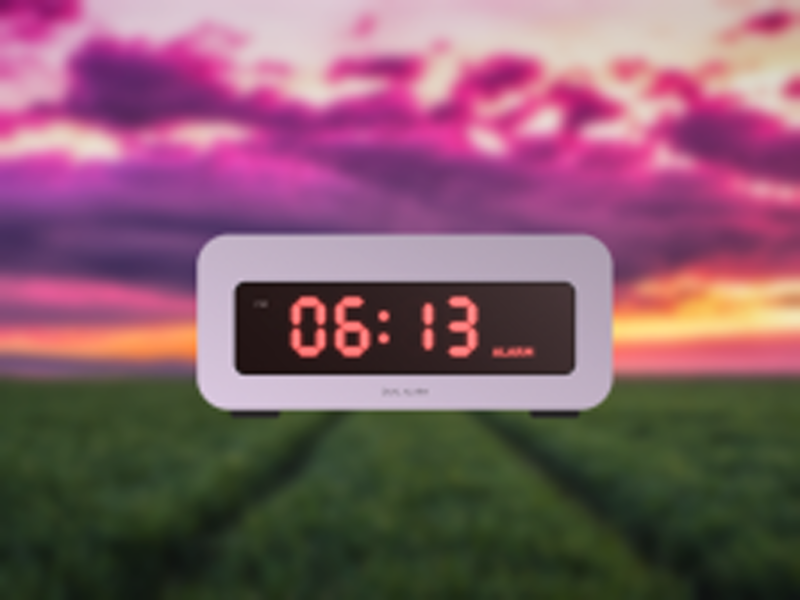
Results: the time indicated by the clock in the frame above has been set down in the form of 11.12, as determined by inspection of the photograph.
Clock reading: 6.13
